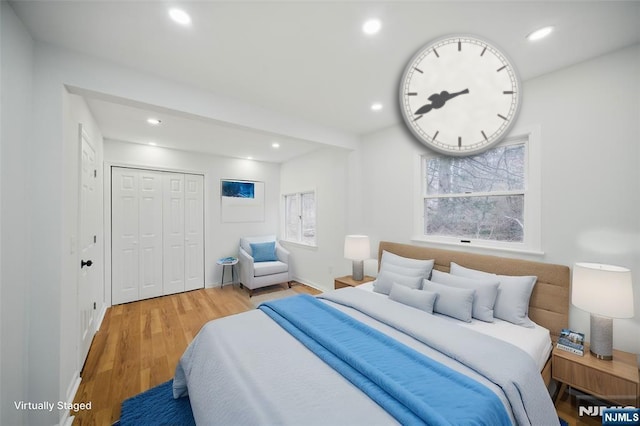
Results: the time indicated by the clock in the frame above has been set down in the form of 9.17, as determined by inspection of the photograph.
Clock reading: 8.41
